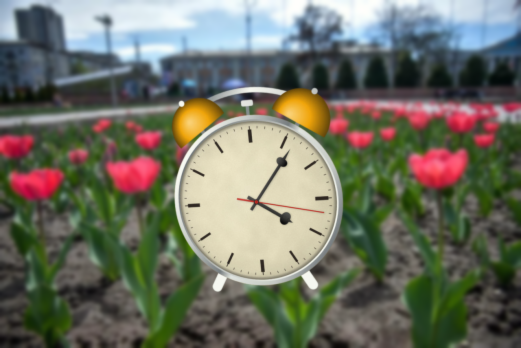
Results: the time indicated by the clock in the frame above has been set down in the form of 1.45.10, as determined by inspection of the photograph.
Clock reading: 4.06.17
